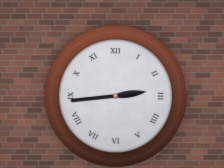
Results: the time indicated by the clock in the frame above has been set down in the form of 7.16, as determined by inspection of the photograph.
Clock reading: 2.44
